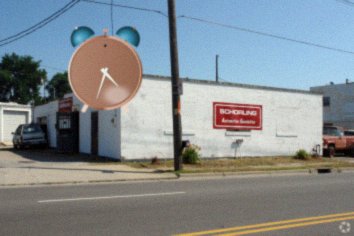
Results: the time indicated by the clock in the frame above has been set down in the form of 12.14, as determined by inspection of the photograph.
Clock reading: 4.33
